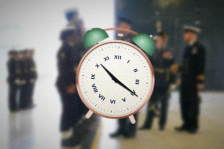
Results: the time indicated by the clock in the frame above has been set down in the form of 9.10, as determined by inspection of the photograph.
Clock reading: 10.20
